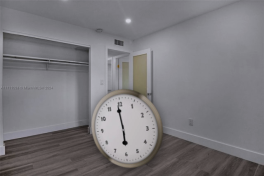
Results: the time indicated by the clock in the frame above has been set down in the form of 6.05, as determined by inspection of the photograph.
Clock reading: 5.59
